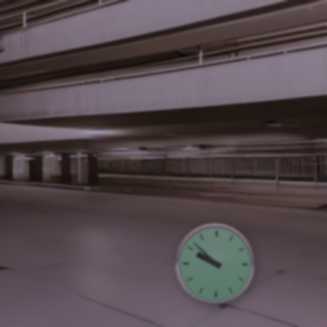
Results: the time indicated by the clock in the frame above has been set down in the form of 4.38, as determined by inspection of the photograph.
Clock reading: 9.52
